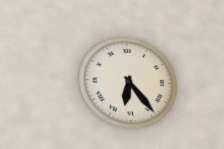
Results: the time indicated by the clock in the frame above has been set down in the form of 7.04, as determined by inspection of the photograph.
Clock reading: 6.24
